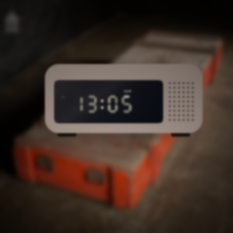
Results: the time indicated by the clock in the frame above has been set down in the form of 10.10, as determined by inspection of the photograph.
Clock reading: 13.05
